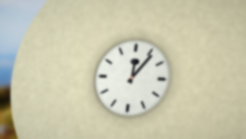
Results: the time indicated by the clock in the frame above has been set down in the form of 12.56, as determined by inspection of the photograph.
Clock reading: 12.06
